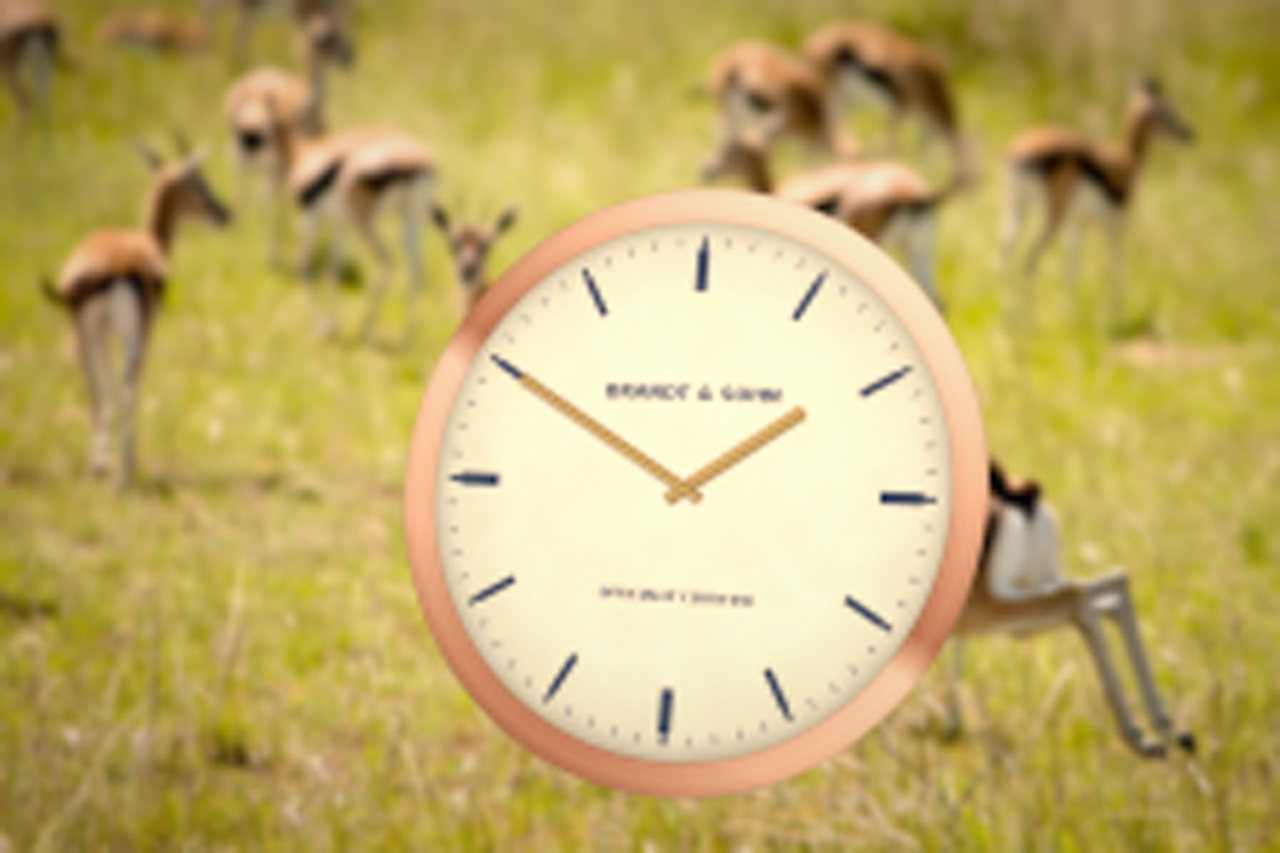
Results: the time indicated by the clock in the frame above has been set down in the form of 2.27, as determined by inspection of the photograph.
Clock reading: 1.50
